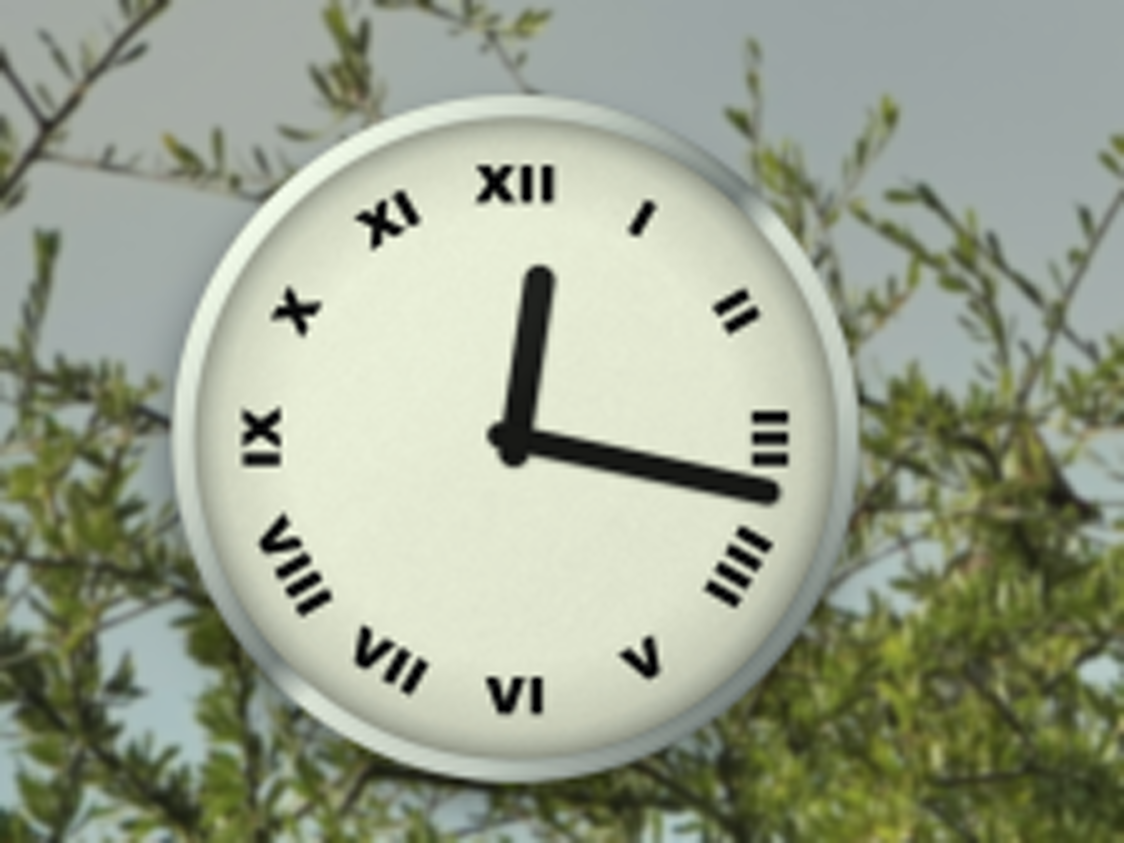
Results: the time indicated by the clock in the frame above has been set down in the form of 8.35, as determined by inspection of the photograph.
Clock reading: 12.17
